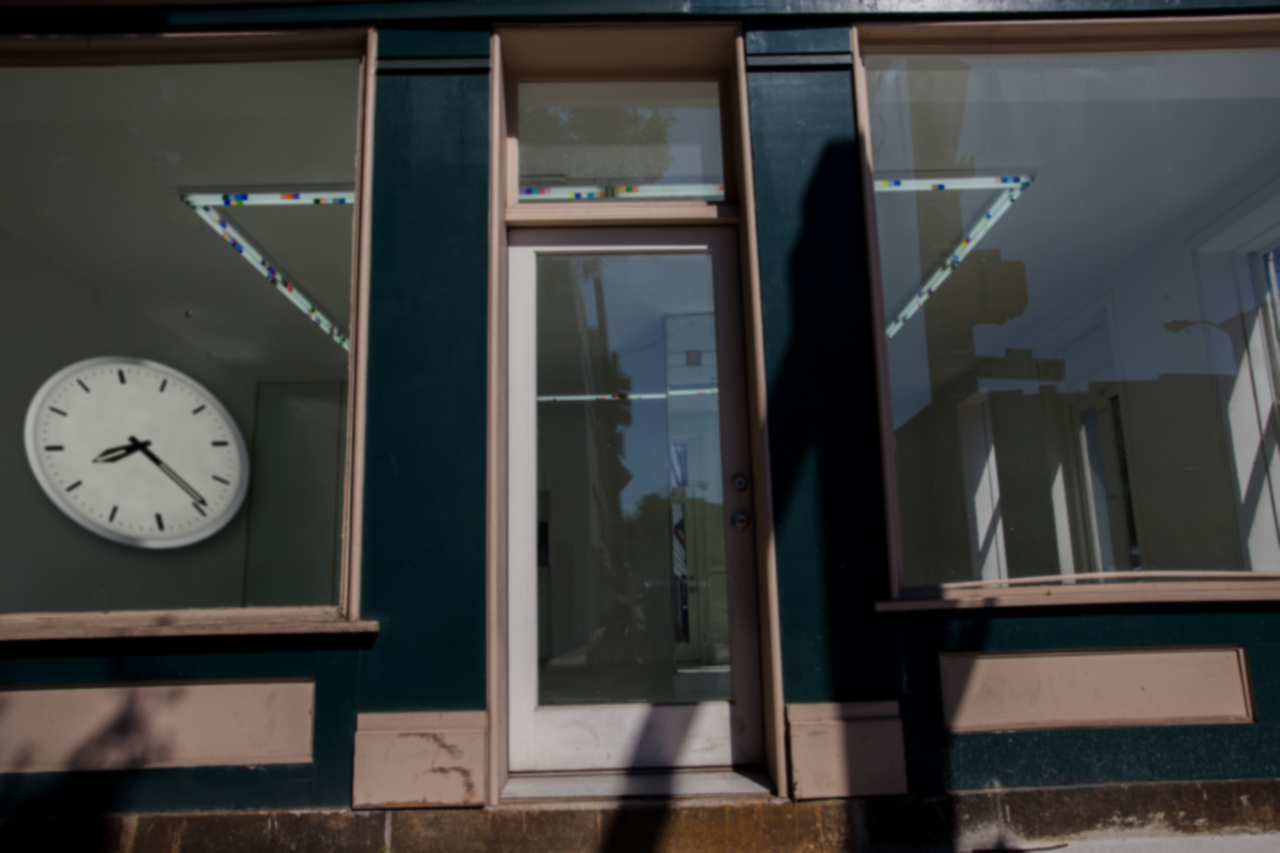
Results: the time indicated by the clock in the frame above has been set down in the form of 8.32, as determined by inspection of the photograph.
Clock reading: 8.24
